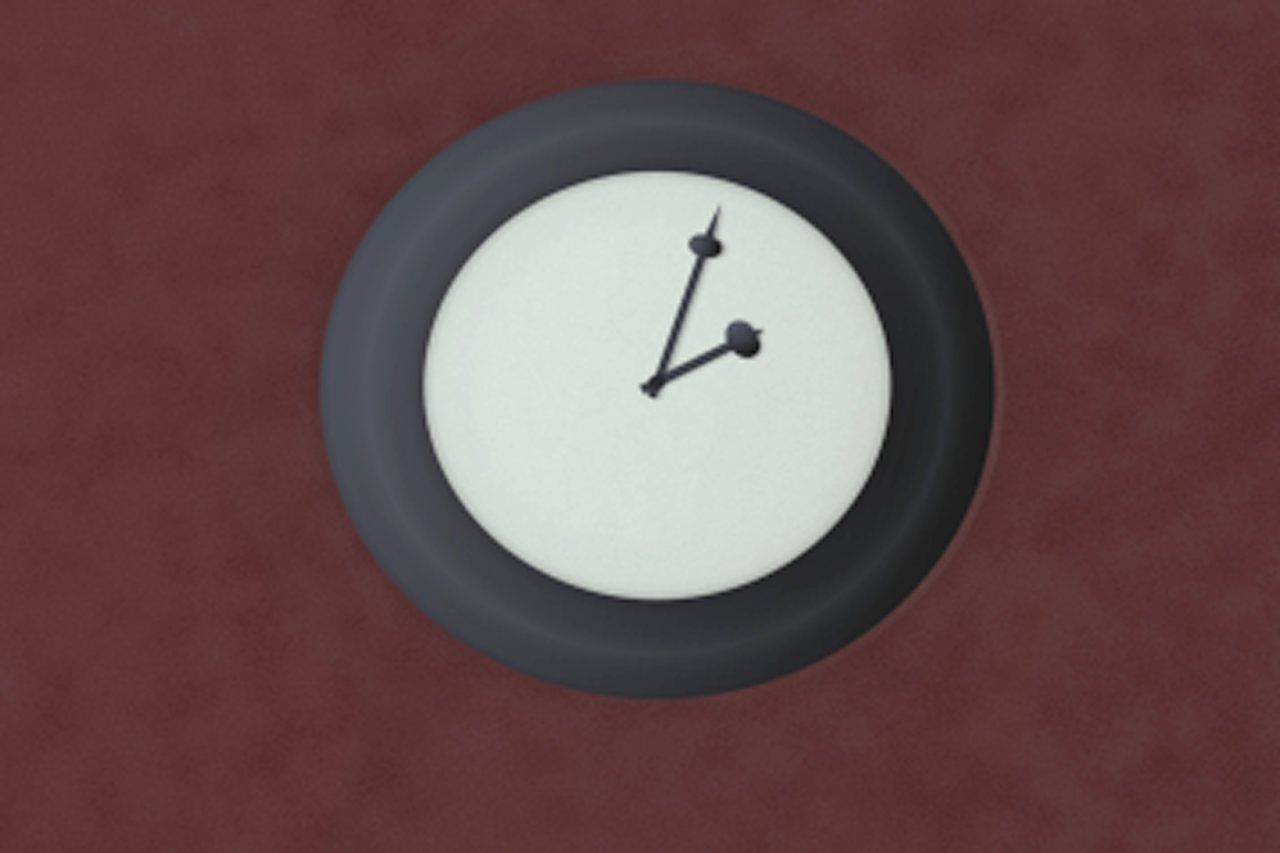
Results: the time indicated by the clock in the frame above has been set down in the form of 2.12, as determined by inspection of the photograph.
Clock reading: 2.03
